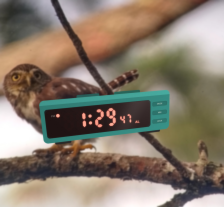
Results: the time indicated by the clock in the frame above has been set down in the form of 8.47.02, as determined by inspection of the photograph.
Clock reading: 1.29.47
